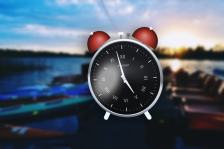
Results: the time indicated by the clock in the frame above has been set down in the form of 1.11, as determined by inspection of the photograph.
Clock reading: 4.58
